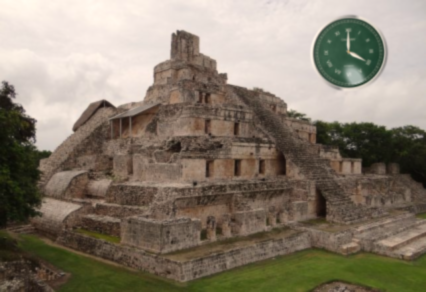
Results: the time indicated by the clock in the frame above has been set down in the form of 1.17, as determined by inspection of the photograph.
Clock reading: 4.00
